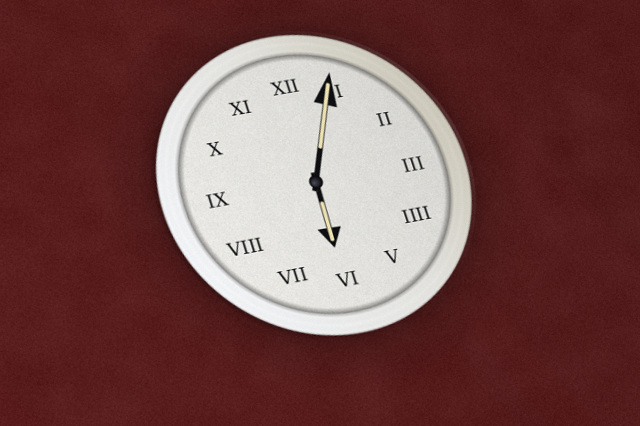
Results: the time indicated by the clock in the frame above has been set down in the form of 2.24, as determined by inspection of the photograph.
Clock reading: 6.04
